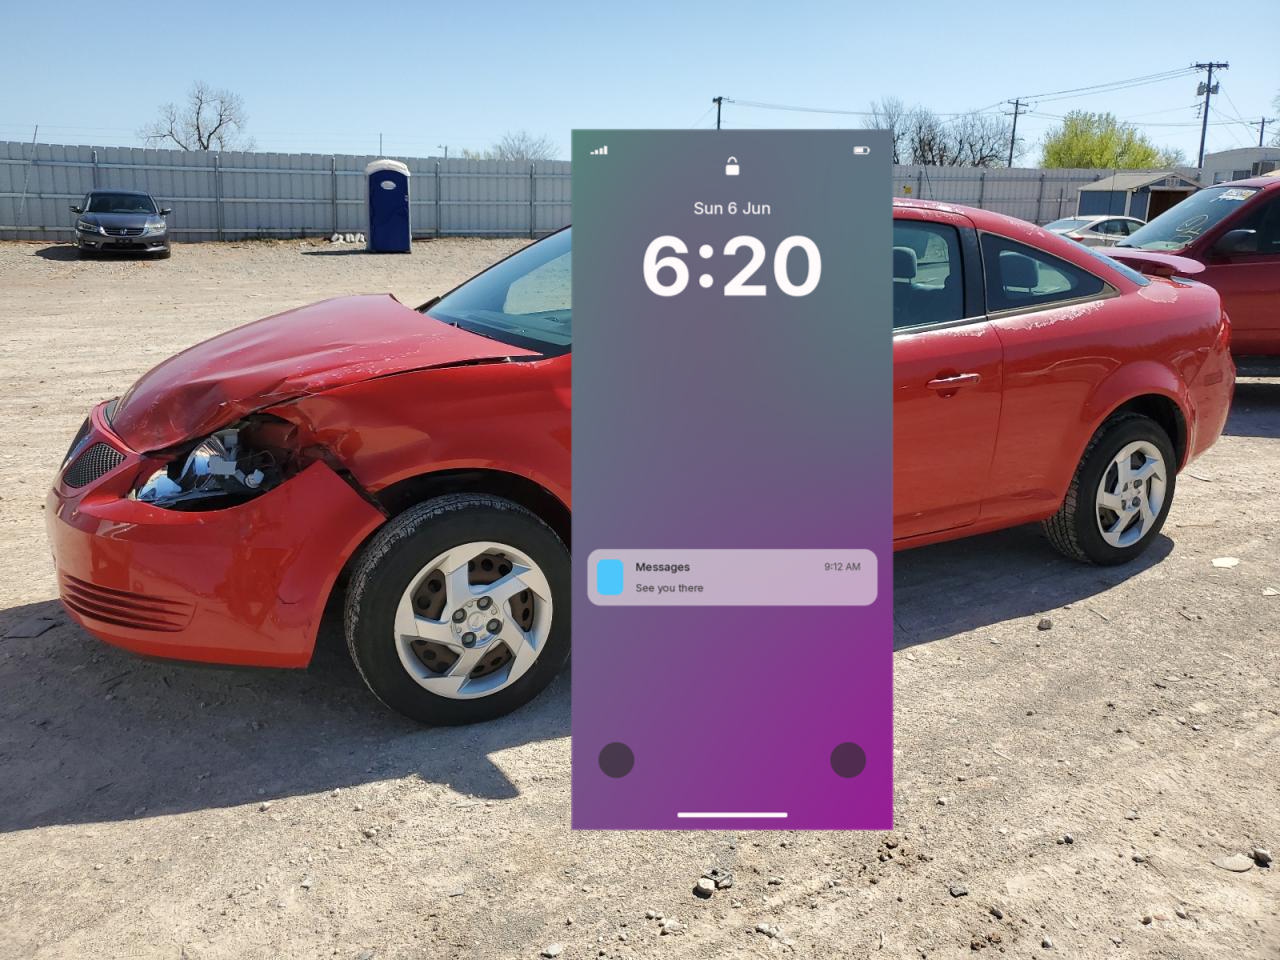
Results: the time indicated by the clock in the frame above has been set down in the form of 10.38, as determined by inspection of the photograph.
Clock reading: 6.20
